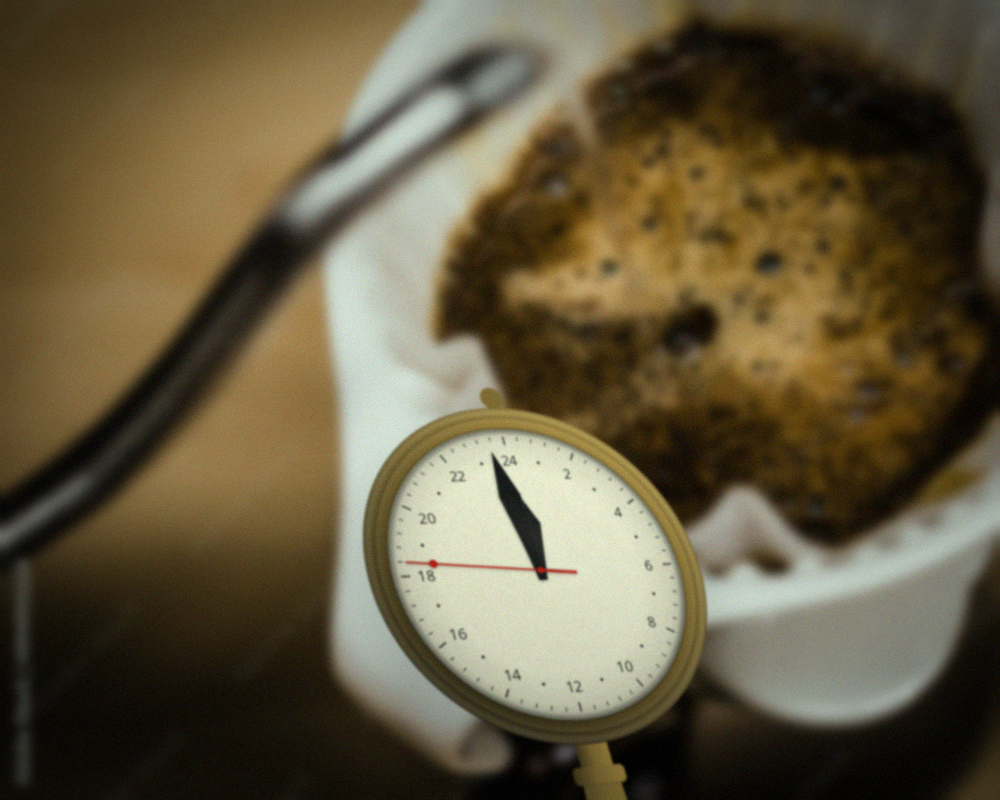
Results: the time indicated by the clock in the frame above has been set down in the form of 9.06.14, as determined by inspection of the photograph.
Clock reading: 23.58.46
